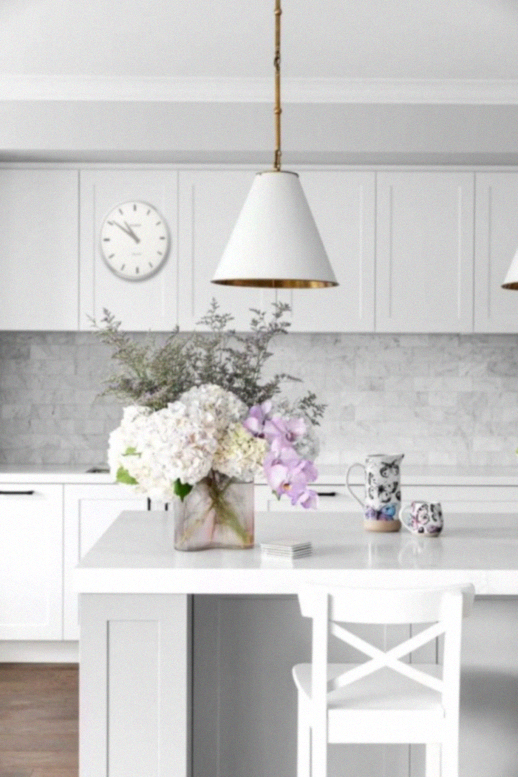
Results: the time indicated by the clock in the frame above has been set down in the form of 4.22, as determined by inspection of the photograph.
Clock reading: 10.51
